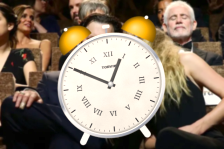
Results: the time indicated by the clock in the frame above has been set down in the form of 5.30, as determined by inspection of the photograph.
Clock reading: 12.50
